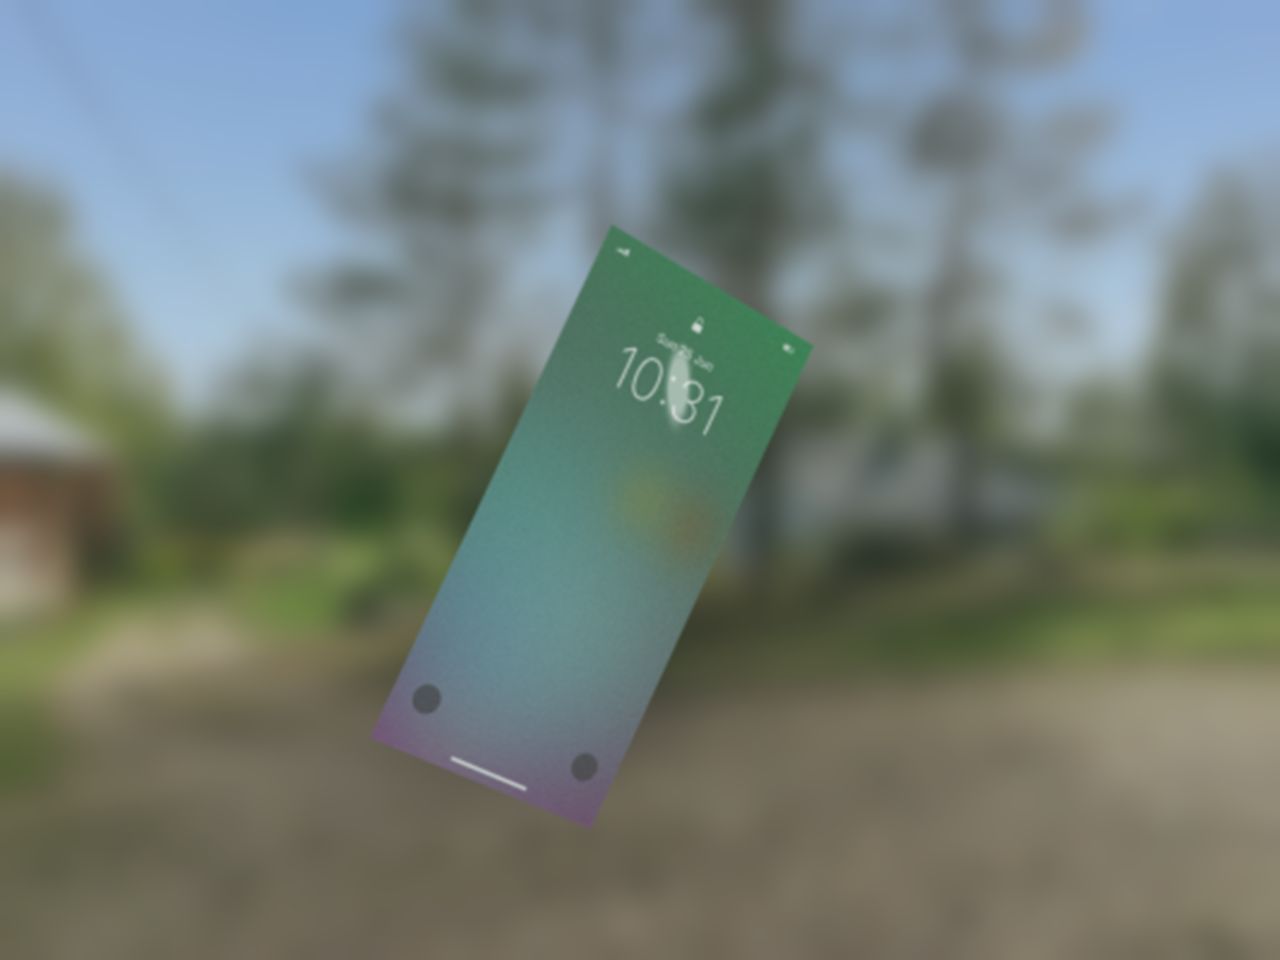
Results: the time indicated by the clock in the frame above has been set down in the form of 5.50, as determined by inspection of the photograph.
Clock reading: 10.31
